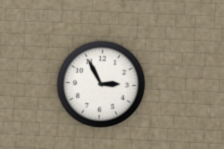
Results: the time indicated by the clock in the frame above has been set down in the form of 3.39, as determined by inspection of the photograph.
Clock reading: 2.55
